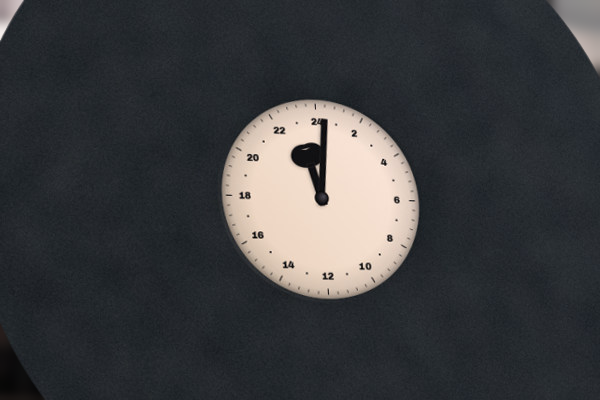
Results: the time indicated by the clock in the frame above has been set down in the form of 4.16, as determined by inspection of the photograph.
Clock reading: 23.01
